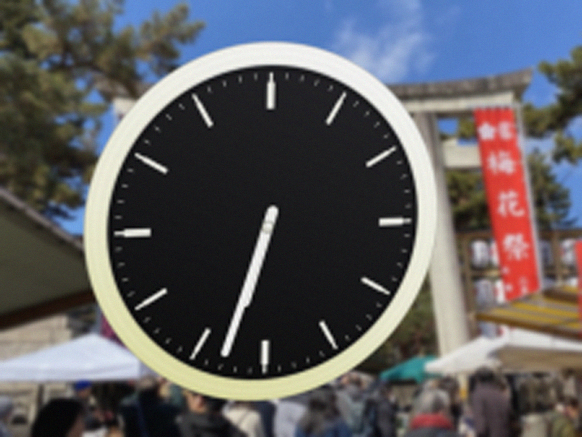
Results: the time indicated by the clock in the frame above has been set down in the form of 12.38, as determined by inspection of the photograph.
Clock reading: 6.33
